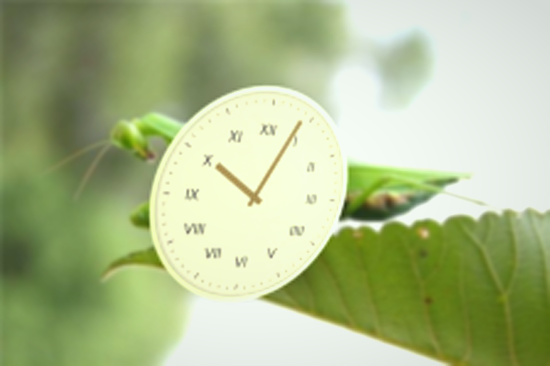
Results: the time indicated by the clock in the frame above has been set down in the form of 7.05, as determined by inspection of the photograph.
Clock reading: 10.04
